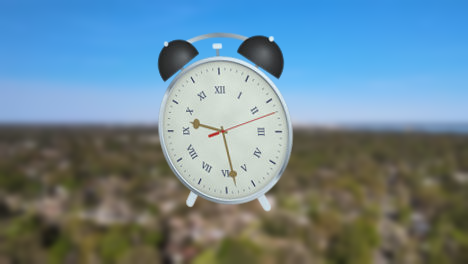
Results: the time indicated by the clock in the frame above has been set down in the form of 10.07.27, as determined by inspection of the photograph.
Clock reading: 9.28.12
